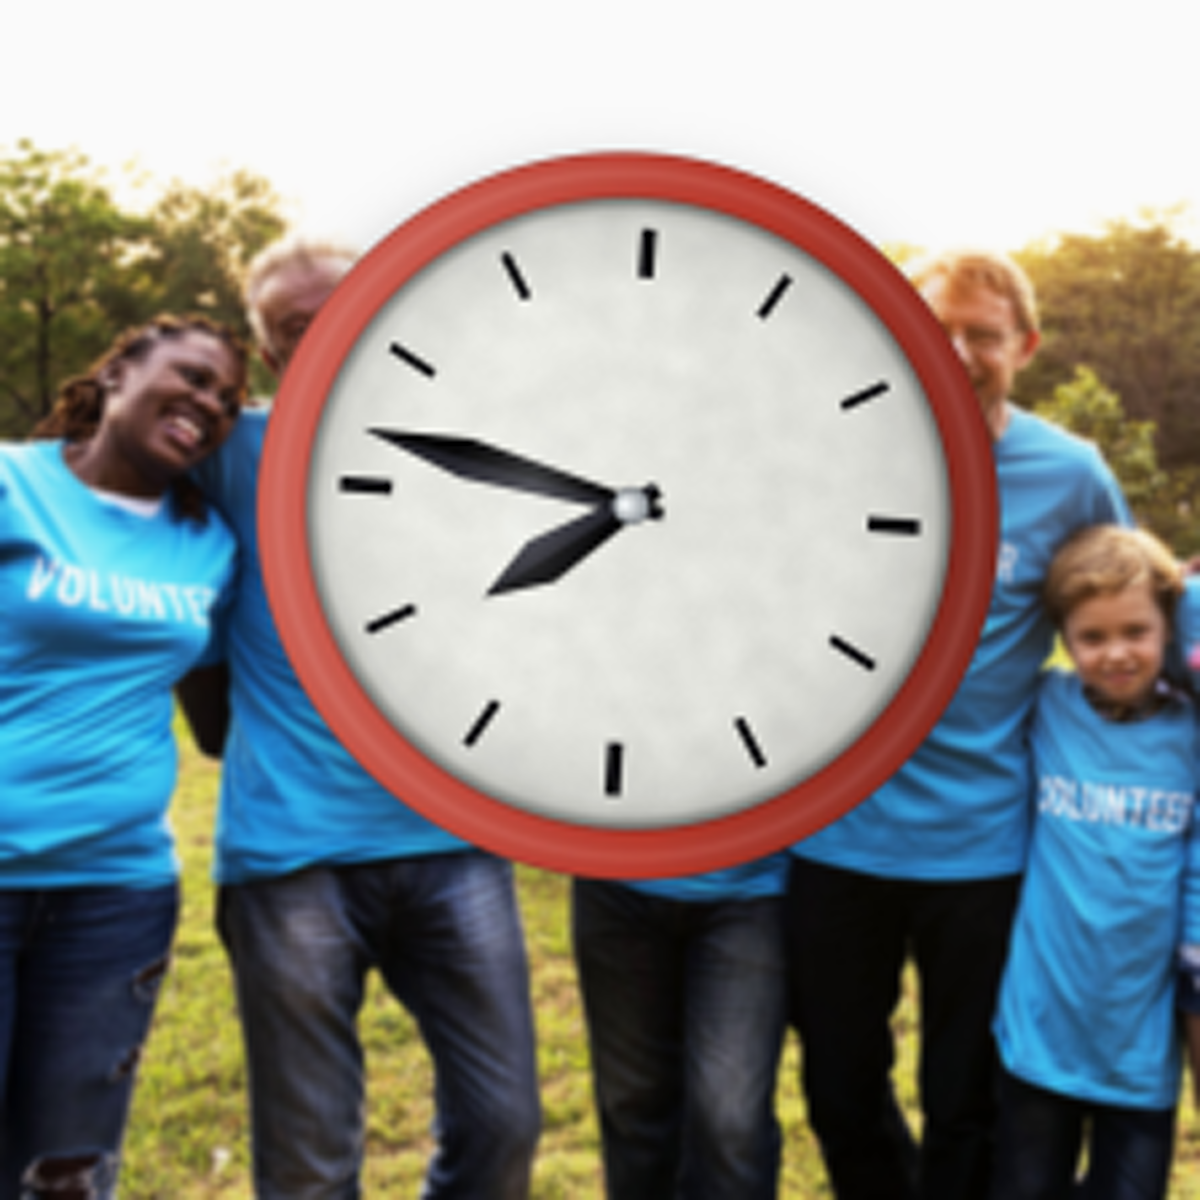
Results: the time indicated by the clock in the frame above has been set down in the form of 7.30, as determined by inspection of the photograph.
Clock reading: 7.47
